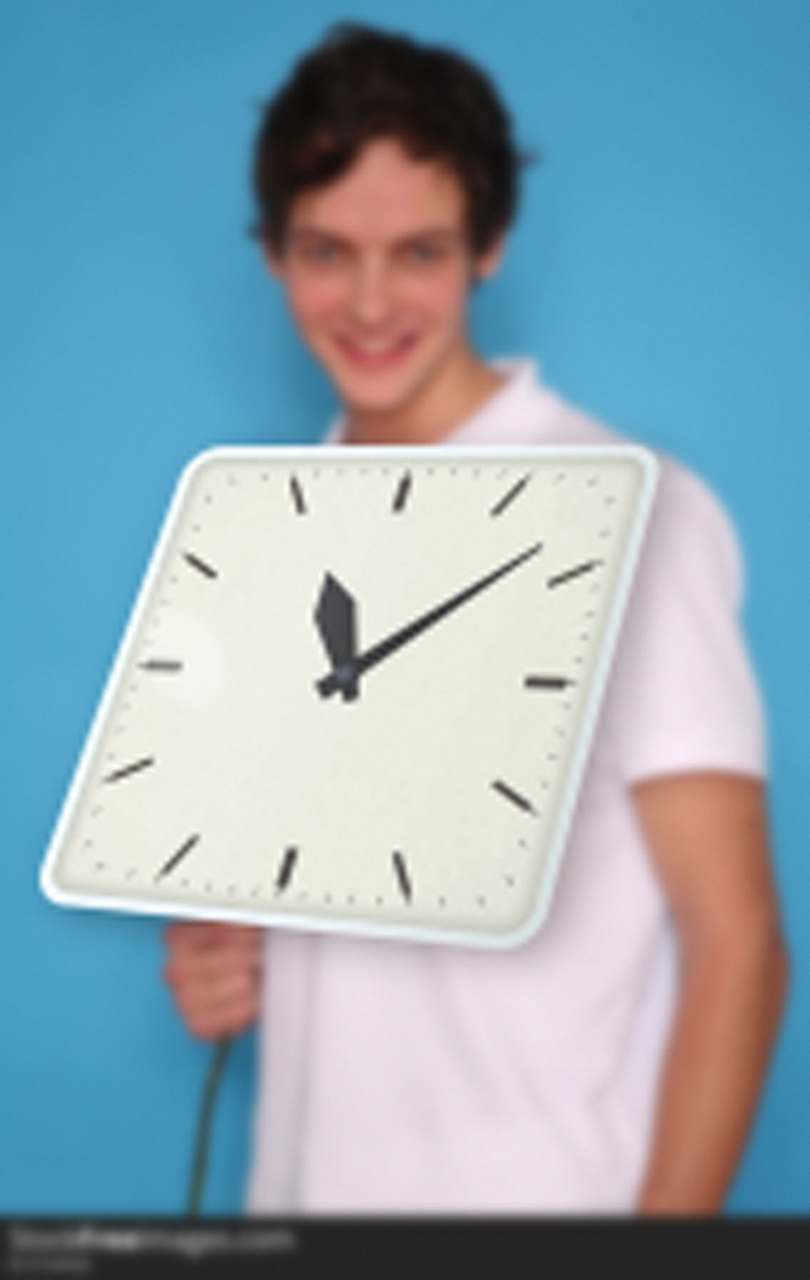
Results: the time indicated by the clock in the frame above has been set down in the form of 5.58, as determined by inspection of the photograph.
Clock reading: 11.08
